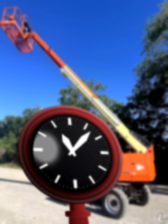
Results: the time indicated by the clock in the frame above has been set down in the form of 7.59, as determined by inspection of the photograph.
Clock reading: 11.07
